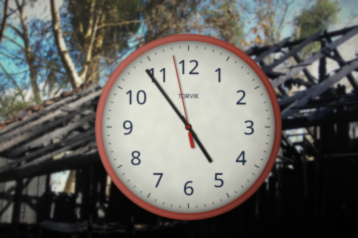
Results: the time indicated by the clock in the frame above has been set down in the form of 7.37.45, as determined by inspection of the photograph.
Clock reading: 4.53.58
